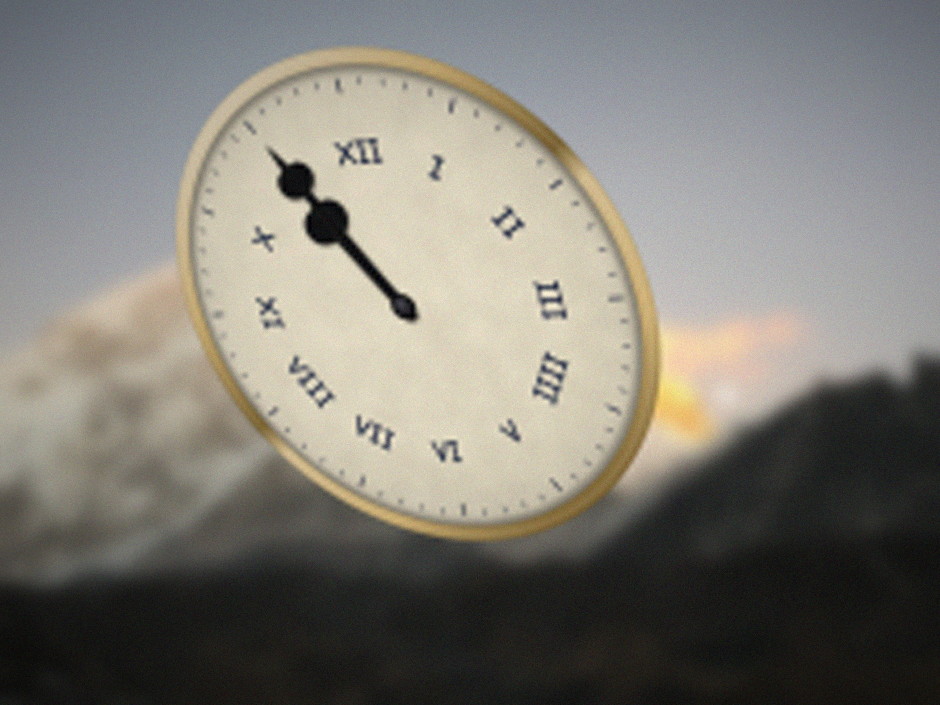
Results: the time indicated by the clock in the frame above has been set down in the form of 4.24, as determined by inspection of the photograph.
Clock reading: 10.55
